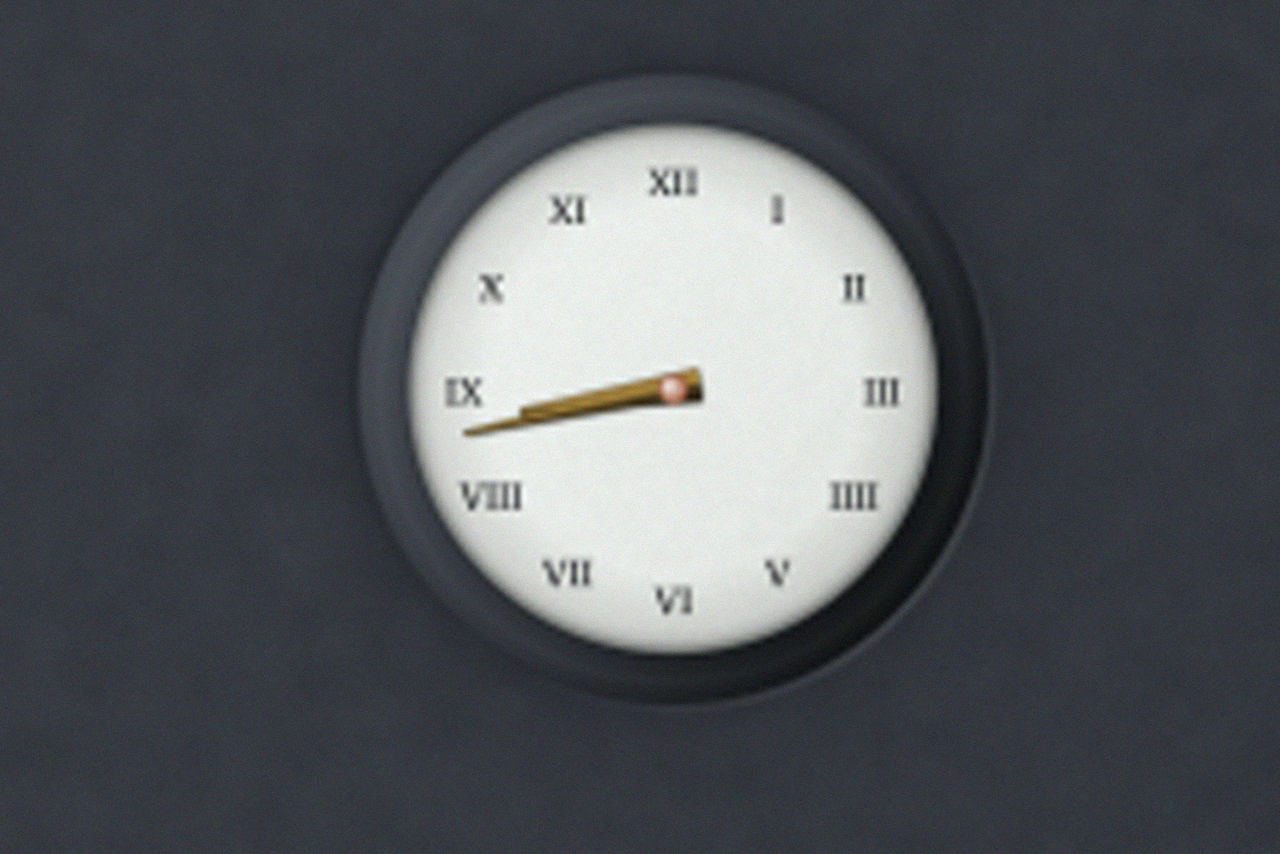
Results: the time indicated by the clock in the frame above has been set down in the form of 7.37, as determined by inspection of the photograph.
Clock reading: 8.43
